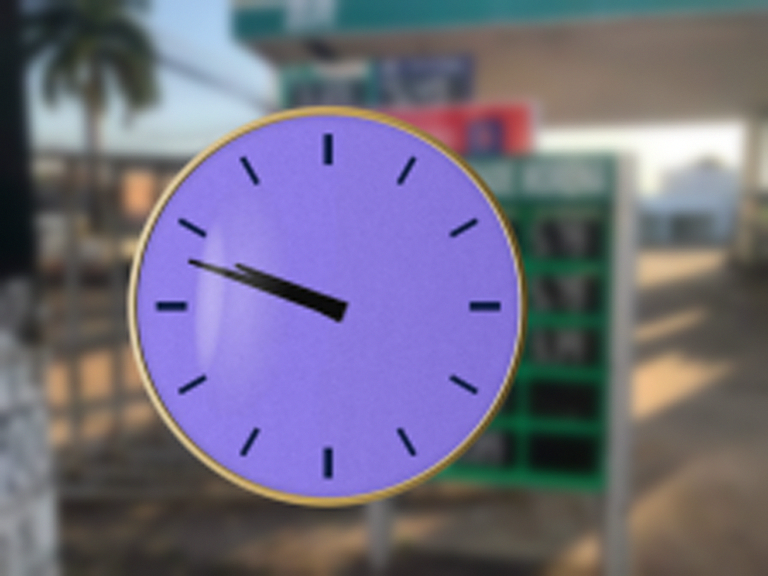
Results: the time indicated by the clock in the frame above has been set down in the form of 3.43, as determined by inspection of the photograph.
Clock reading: 9.48
